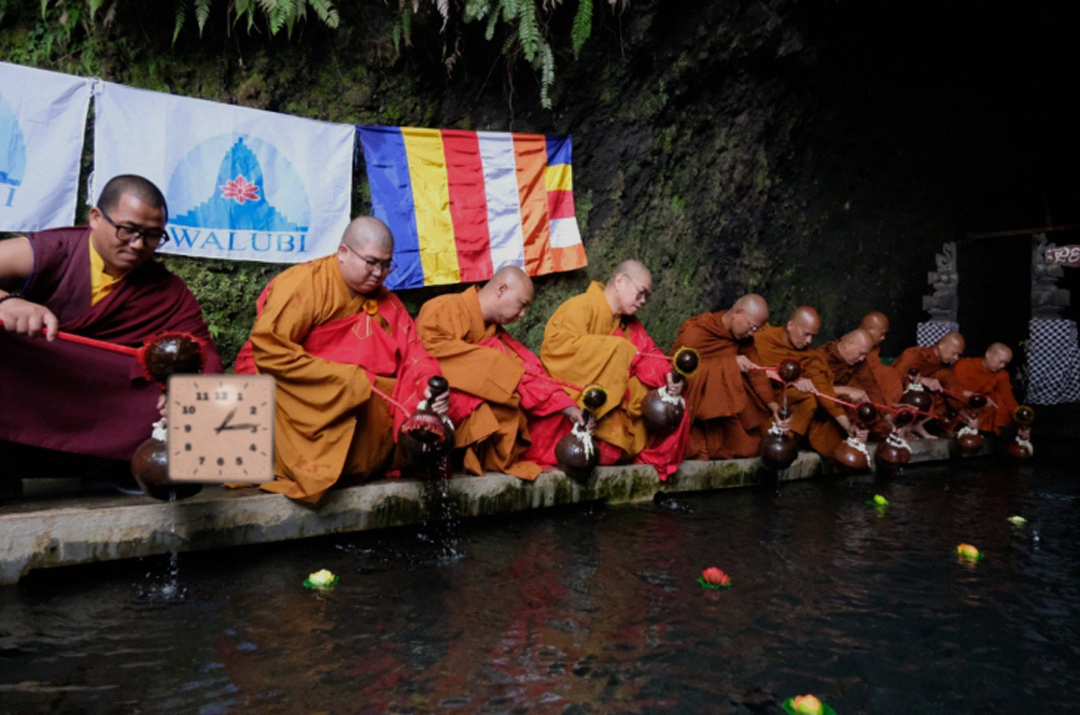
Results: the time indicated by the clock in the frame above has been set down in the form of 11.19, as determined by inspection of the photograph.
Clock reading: 1.14
